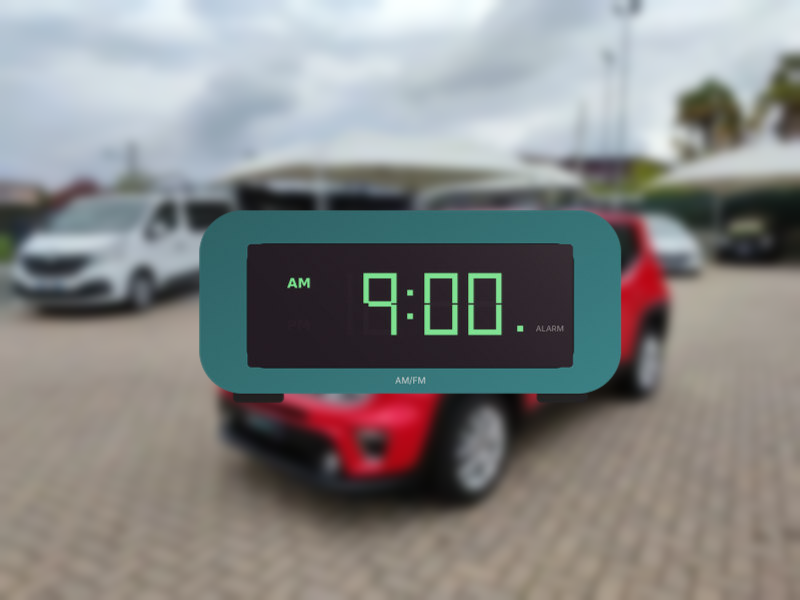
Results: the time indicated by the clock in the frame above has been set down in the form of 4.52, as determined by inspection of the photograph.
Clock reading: 9.00
